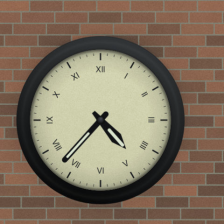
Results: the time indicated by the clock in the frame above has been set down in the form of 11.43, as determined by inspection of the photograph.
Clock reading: 4.37
